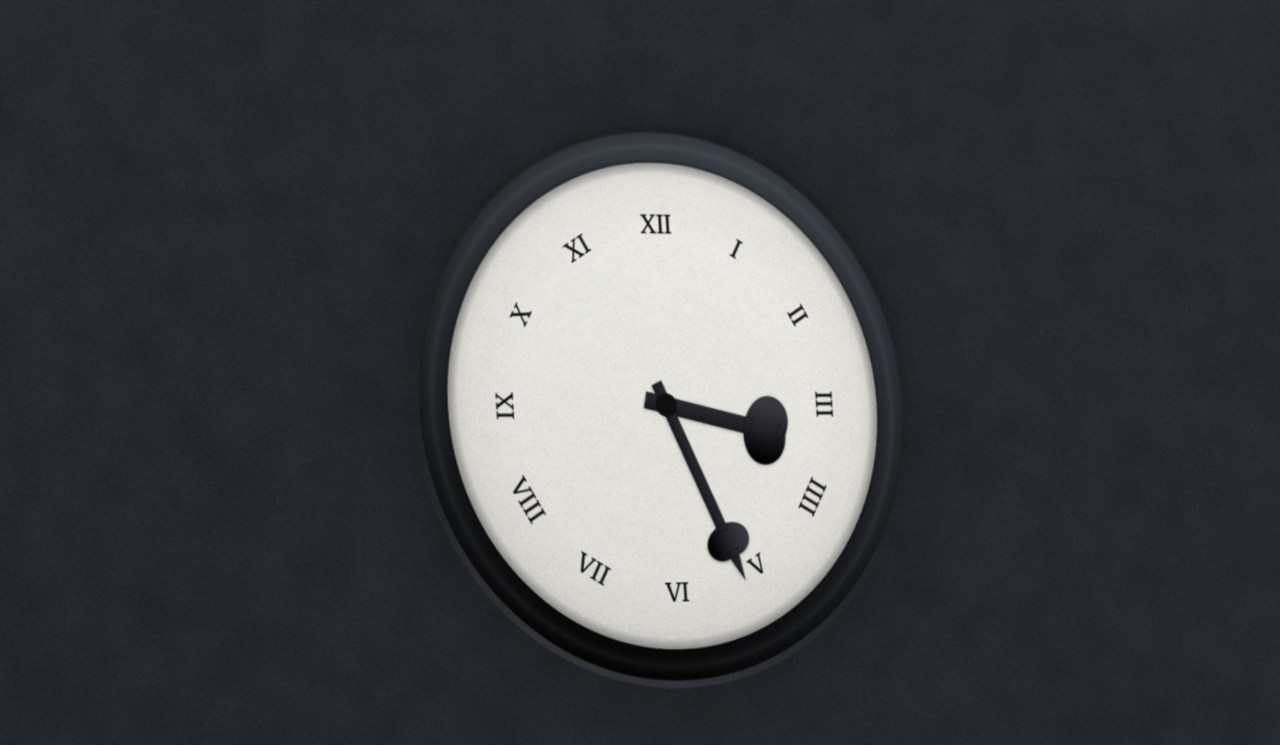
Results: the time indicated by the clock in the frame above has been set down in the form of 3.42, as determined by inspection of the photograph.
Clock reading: 3.26
